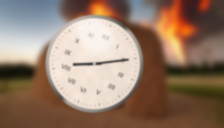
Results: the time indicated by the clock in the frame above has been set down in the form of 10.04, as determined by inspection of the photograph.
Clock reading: 8.10
